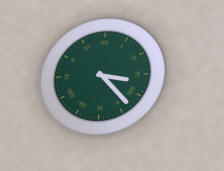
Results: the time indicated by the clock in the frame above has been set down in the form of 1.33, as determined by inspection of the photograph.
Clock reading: 3.23
